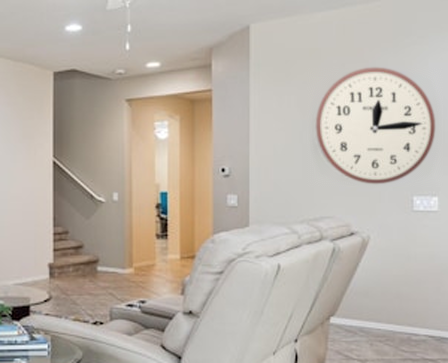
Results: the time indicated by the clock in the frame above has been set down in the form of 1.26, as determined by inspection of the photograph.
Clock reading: 12.14
